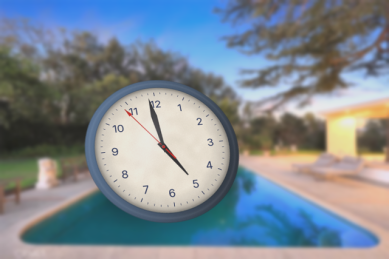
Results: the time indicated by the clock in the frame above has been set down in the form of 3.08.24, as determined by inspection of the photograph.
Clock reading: 4.58.54
